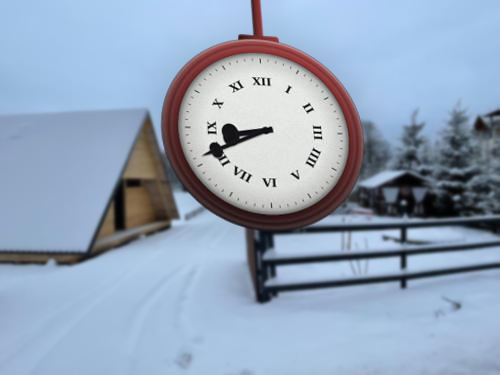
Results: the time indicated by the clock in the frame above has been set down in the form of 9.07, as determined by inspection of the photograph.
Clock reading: 8.41
